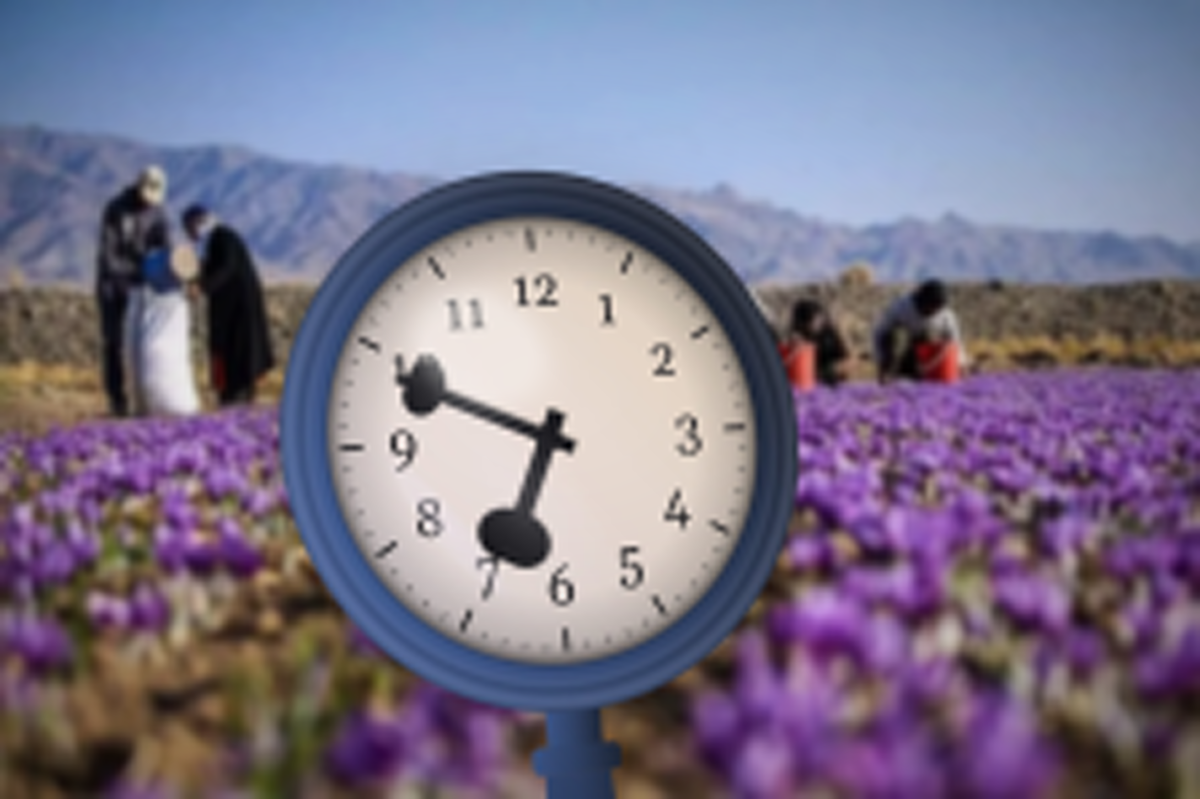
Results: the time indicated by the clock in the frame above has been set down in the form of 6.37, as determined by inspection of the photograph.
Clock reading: 6.49
